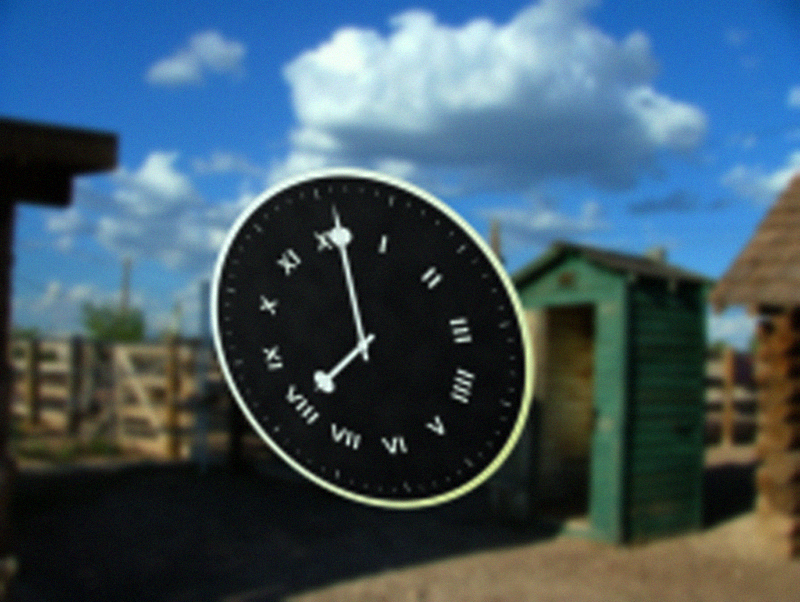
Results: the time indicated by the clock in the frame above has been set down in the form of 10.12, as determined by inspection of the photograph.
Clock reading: 8.01
